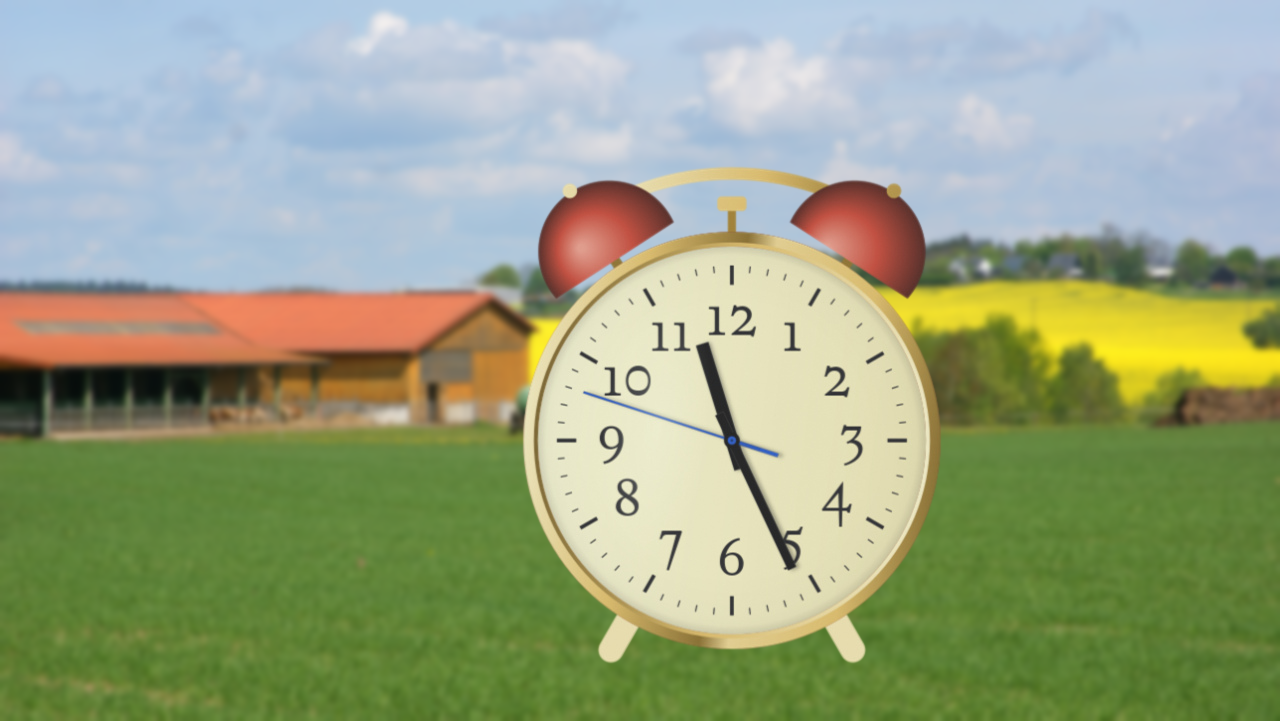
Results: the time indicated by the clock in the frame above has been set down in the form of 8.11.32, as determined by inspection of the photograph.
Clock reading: 11.25.48
